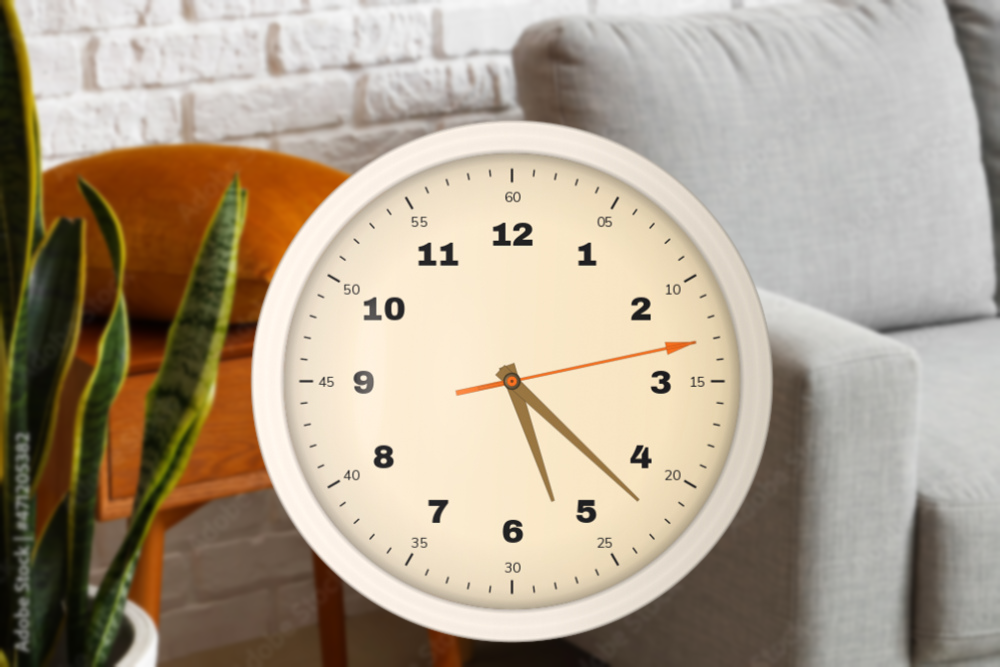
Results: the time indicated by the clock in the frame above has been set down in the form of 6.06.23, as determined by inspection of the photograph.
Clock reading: 5.22.13
